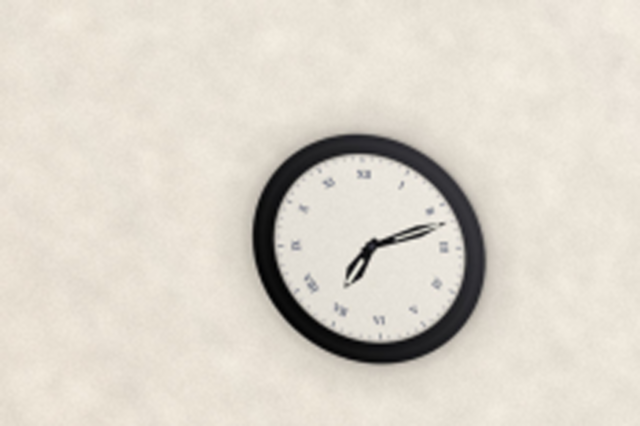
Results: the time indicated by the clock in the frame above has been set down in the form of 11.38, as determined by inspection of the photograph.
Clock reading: 7.12
